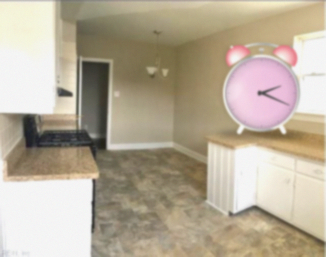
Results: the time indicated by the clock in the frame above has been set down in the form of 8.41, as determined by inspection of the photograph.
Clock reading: 2.19
